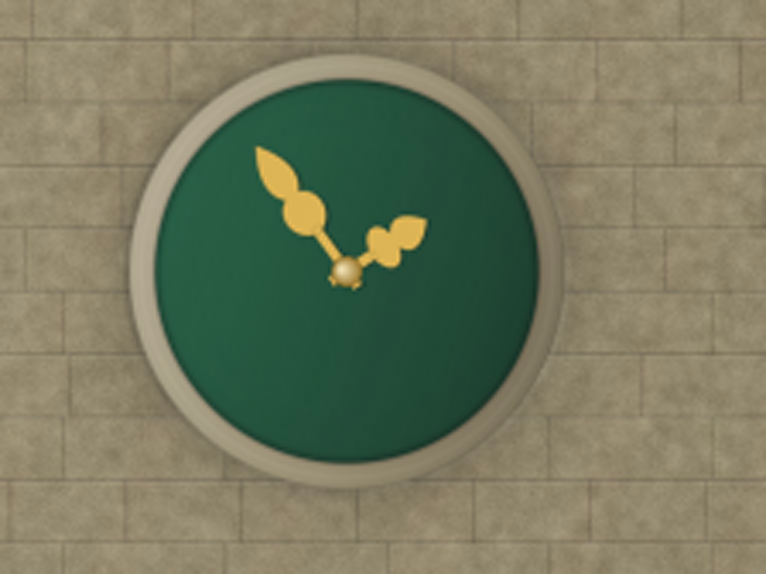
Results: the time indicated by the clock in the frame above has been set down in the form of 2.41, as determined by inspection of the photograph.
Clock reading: 1.54
